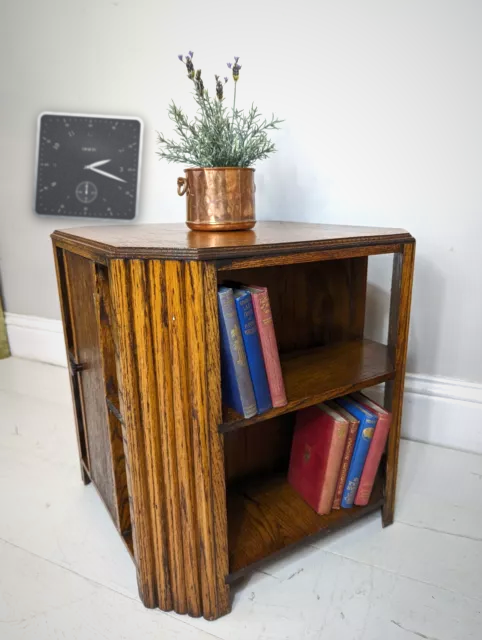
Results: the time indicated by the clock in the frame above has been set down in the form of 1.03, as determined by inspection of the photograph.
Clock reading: 2.18
